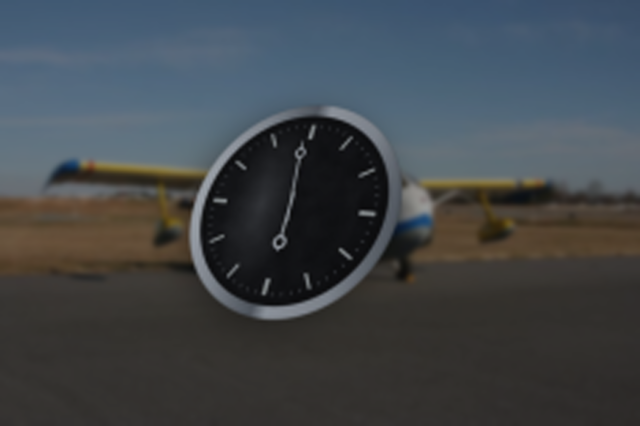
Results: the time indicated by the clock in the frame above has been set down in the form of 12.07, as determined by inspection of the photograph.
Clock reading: 5.59
